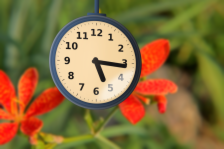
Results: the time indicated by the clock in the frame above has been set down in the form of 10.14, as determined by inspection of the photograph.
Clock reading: 5.16
